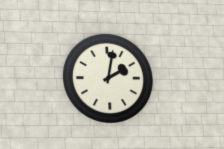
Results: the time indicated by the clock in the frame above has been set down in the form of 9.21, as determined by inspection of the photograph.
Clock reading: 2.02
